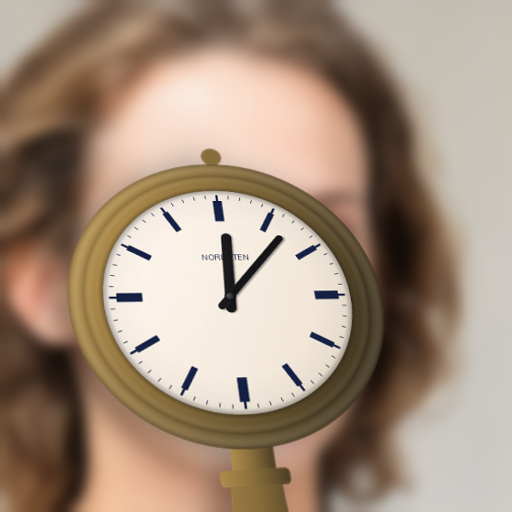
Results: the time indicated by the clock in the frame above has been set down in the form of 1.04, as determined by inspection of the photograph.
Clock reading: 12.07
